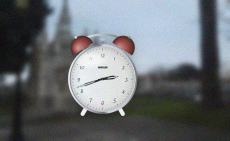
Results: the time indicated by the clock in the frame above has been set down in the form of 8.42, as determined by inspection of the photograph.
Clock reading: 2.42
